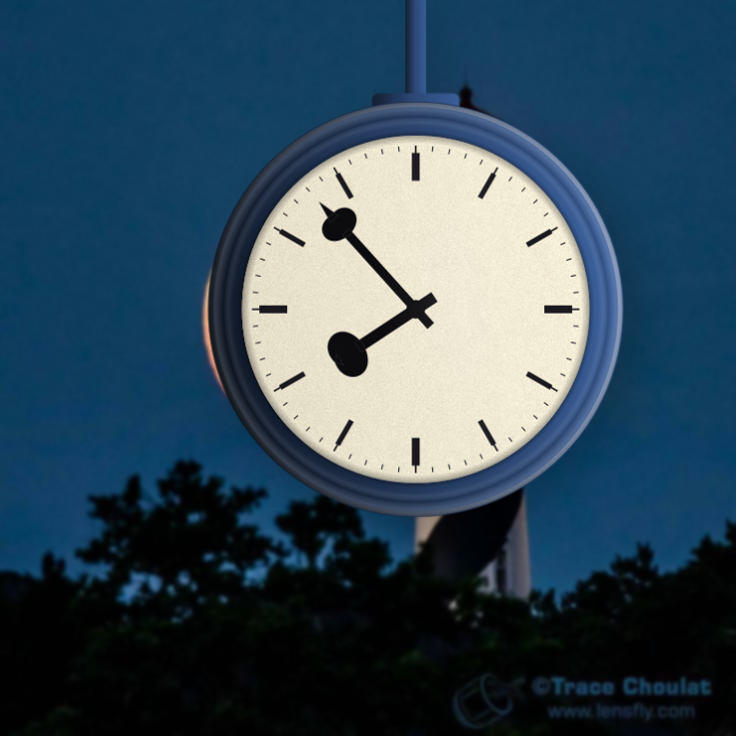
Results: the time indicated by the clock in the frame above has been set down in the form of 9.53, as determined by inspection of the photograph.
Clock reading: 7.53
